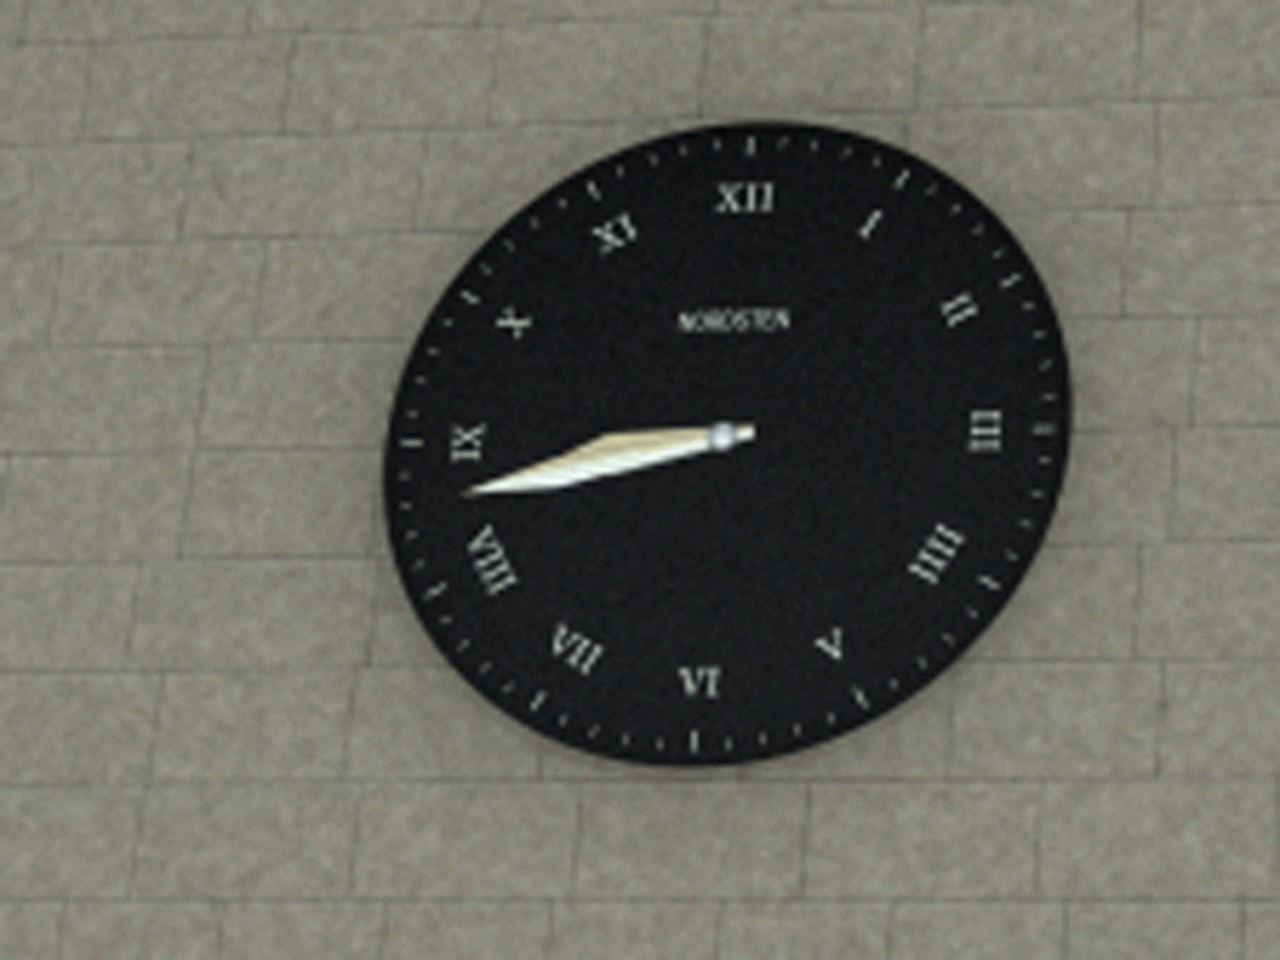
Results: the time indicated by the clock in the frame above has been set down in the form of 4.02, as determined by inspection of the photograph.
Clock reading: 8.43
